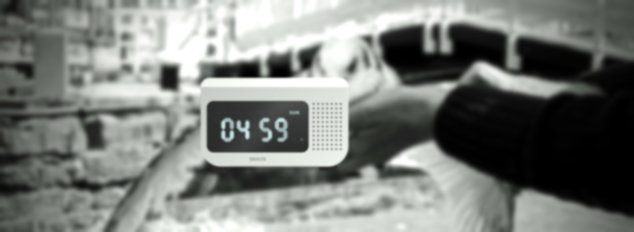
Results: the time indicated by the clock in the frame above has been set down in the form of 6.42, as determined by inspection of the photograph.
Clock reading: 4.59
